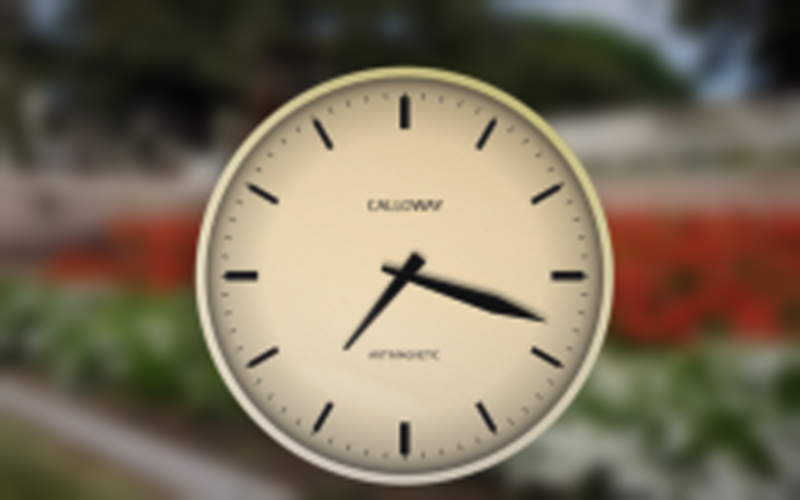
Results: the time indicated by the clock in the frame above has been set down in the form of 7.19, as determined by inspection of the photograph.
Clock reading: 7.18
